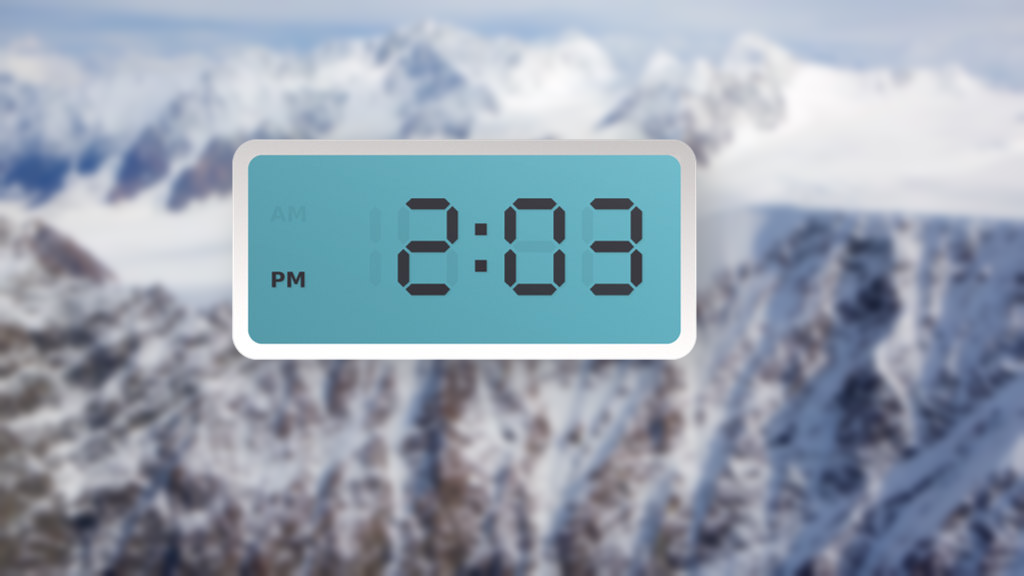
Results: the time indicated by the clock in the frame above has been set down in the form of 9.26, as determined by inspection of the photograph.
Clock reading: 2.03
